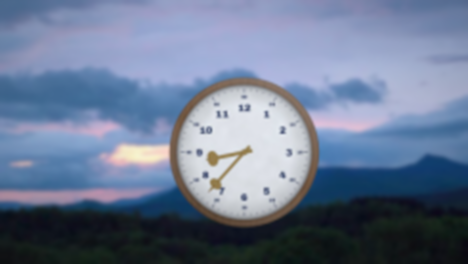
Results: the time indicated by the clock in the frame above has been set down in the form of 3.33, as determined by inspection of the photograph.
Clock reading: 8.37
